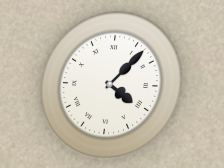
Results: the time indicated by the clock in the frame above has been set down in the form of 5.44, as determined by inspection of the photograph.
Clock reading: 4.07
